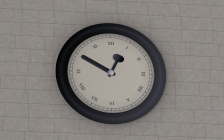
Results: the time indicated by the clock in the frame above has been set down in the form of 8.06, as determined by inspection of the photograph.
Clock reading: 12.50
